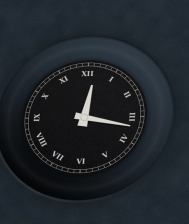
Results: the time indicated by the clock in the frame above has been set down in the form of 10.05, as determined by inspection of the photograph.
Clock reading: 12.17
